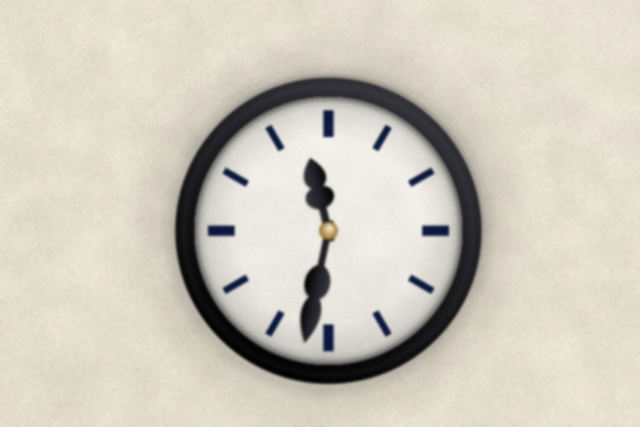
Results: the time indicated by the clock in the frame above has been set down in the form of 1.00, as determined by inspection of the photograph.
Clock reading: 11.32
